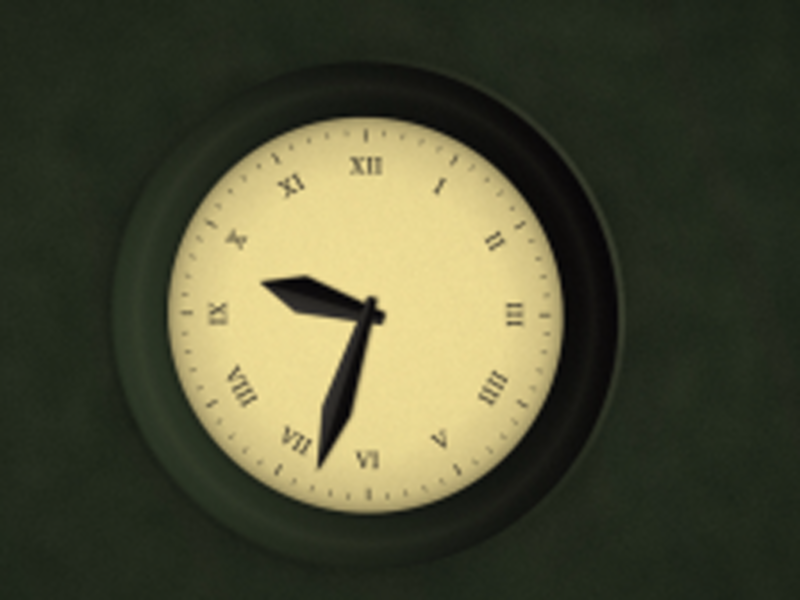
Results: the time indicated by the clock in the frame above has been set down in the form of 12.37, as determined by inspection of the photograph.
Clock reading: 9.33
